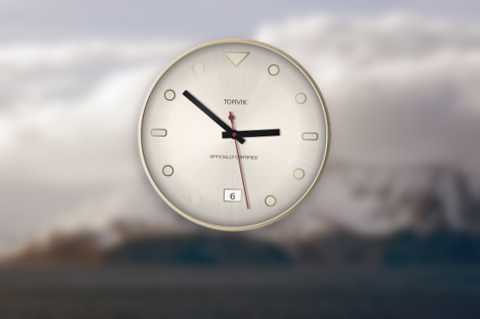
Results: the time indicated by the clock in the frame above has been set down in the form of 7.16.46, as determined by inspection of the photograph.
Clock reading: 2.51.28
